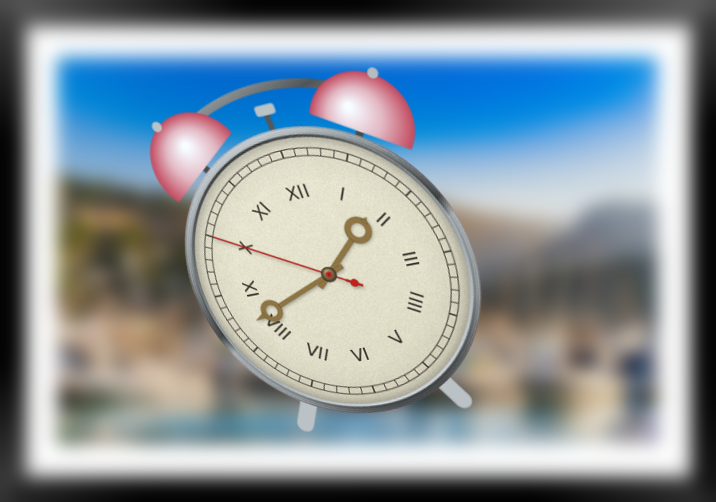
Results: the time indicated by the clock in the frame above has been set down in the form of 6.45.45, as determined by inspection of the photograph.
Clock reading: 1.41.50
